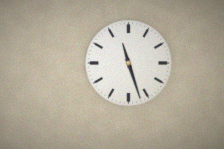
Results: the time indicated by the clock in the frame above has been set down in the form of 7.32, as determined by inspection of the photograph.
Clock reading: 11.27
